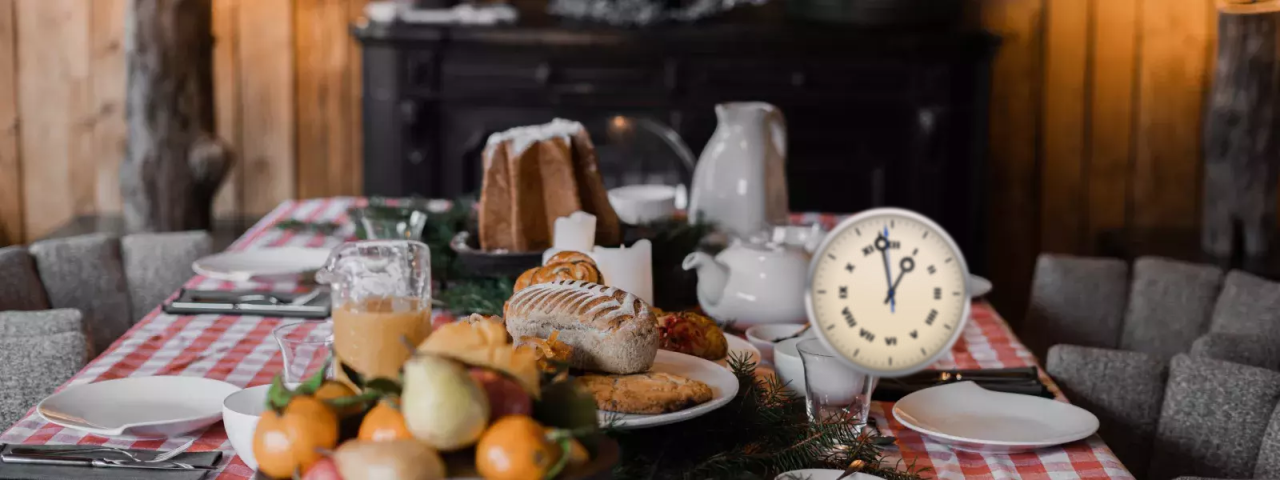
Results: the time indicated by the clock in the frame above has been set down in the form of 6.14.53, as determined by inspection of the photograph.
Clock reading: 12.57.59
